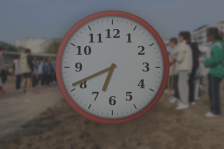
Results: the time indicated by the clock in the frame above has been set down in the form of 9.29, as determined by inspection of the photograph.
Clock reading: 6.41
